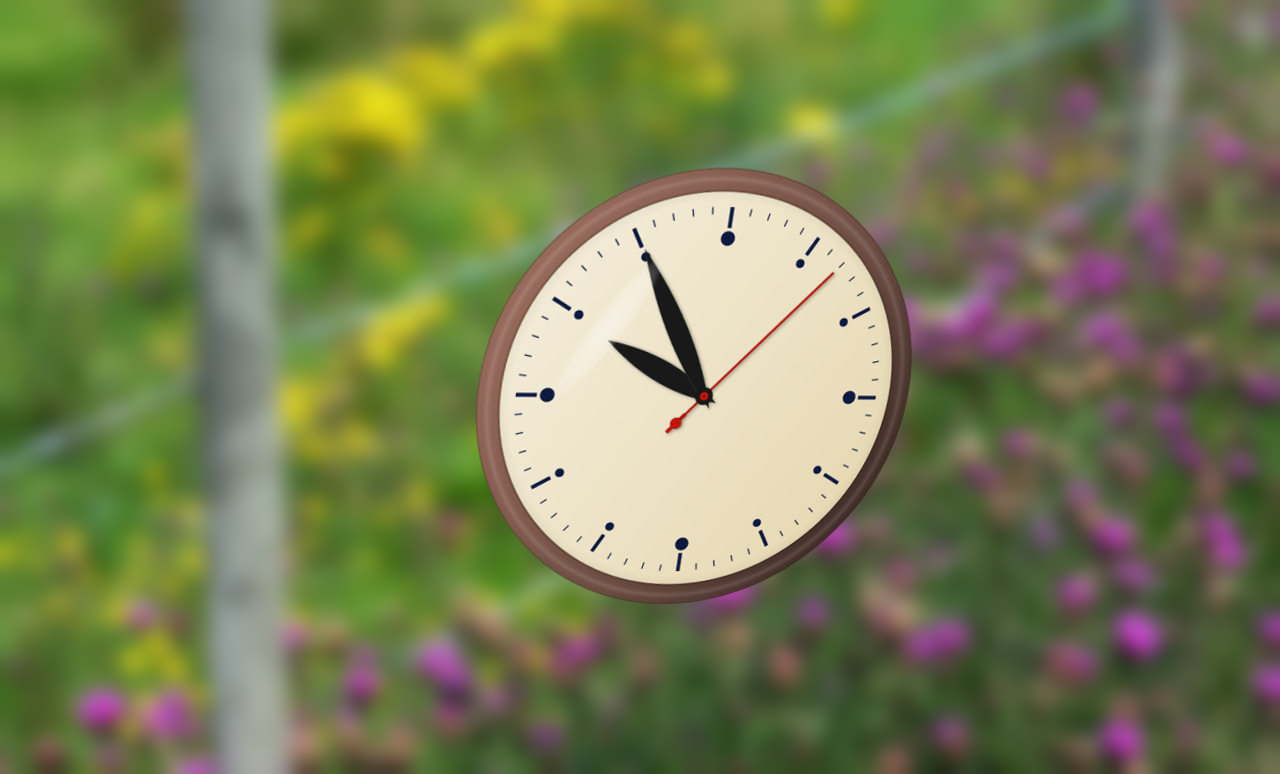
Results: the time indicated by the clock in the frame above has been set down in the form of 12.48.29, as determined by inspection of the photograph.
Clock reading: 9.55.07
